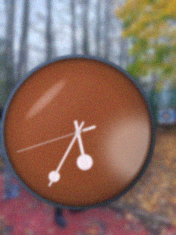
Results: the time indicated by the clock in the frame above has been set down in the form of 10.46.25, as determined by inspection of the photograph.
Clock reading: 5.34.42
